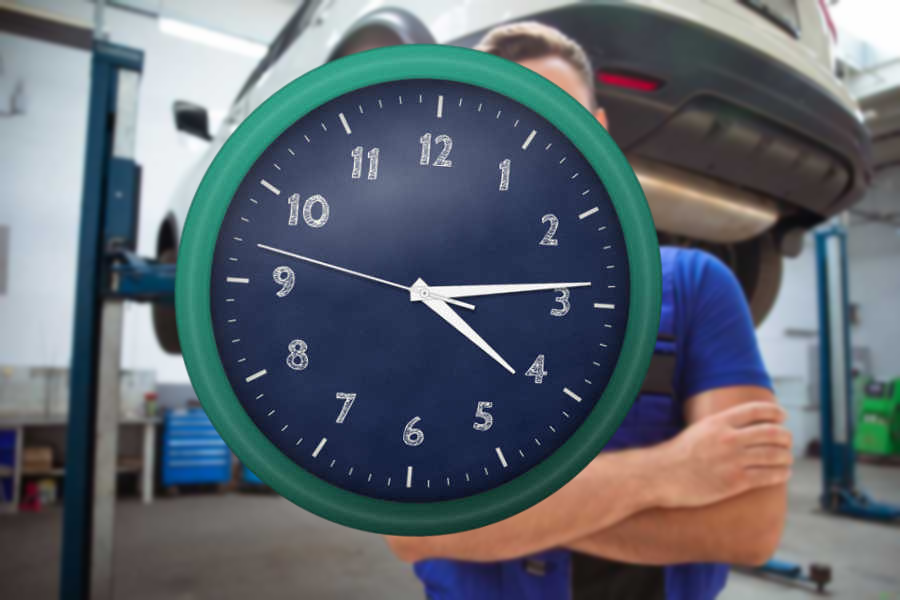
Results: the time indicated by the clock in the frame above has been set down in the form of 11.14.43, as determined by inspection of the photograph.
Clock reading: 4.13.47
